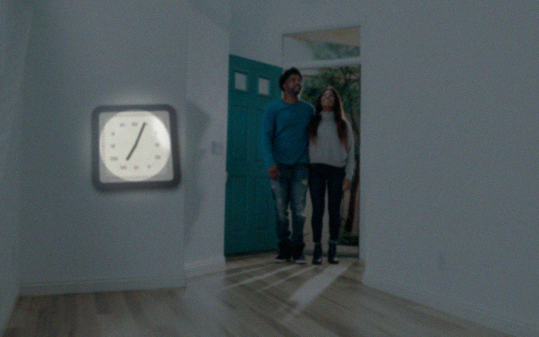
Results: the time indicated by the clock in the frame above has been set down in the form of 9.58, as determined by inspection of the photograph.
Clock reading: 7.04
